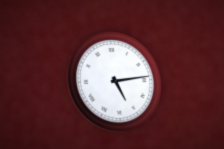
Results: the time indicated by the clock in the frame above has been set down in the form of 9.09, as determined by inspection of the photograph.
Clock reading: 5.14
